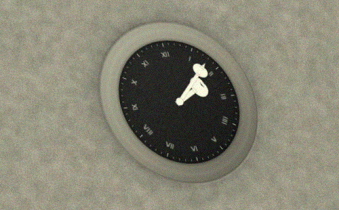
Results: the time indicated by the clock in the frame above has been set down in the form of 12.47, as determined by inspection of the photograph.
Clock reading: 2.08
